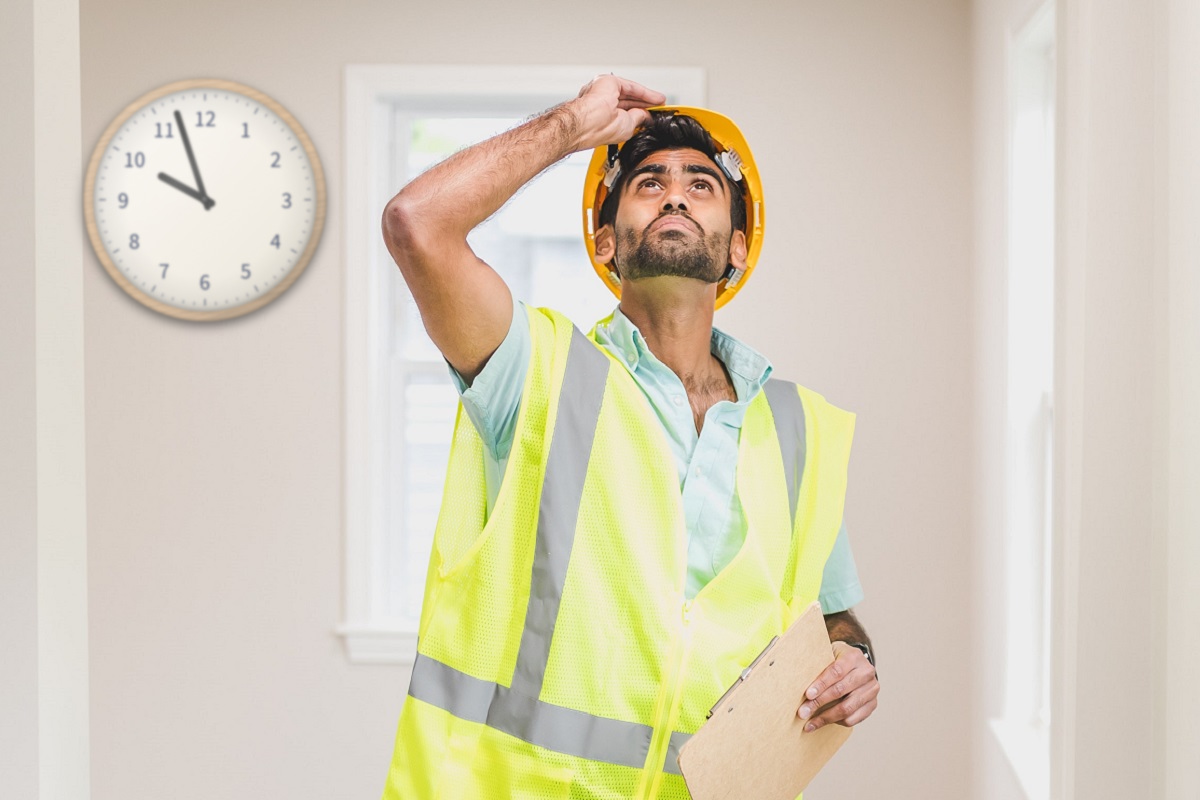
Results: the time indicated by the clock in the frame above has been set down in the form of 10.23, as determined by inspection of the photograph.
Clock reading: 9.57
